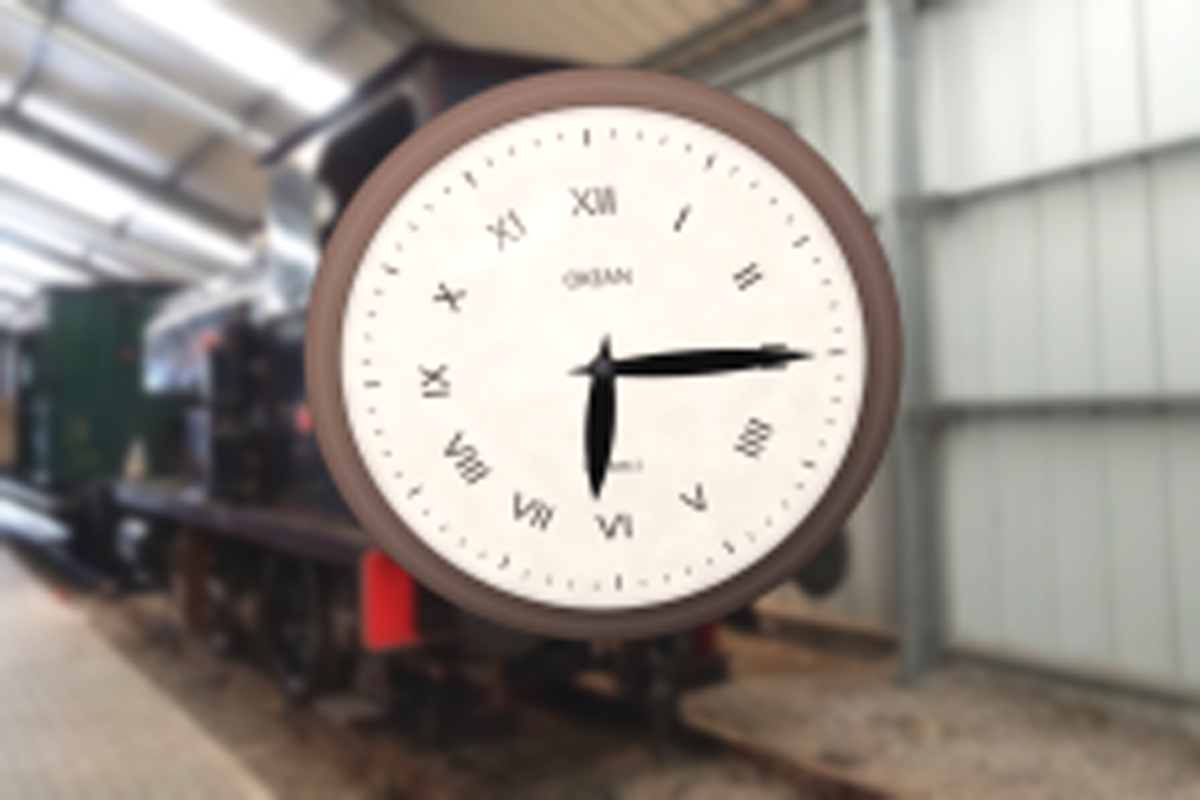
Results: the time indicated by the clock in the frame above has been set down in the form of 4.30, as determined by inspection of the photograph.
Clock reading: 6.15
